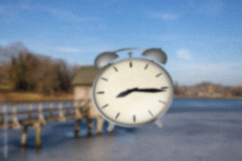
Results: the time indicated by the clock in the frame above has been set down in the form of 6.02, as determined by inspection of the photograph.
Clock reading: 8.16
